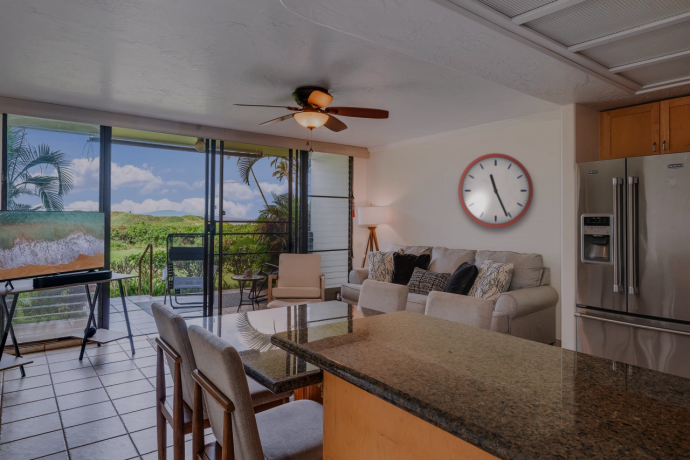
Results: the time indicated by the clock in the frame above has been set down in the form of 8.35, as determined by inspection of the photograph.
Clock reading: 11.26
